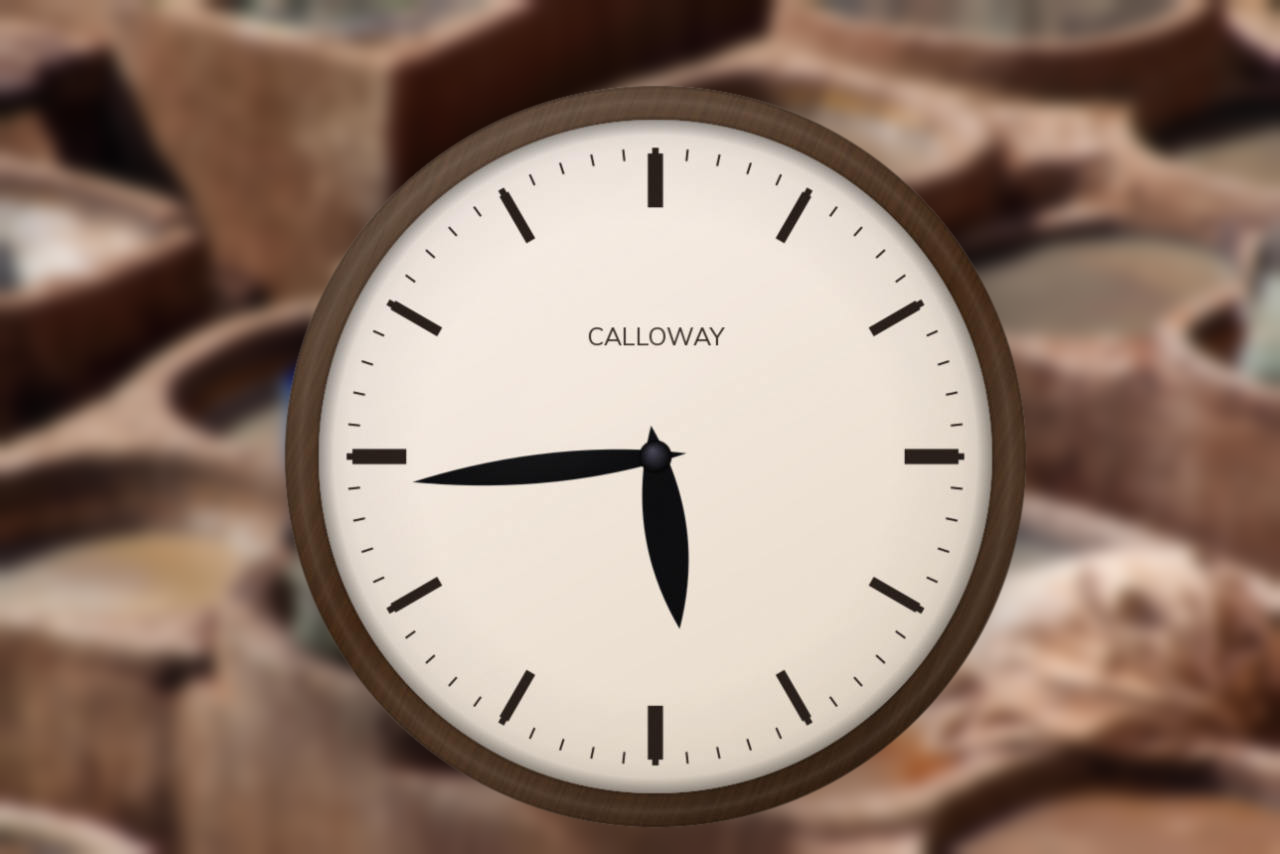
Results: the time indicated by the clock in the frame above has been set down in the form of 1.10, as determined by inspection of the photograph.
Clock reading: 5.44
